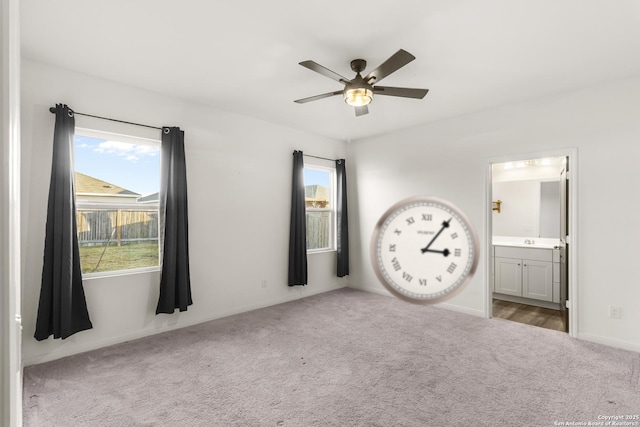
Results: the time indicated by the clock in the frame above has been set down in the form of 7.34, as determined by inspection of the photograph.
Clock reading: 3.06
